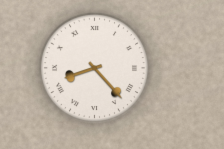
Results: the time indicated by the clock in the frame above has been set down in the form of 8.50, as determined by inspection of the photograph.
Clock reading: 8.23
